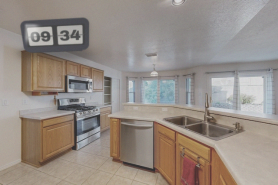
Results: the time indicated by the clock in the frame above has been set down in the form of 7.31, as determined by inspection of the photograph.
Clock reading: 9.34
